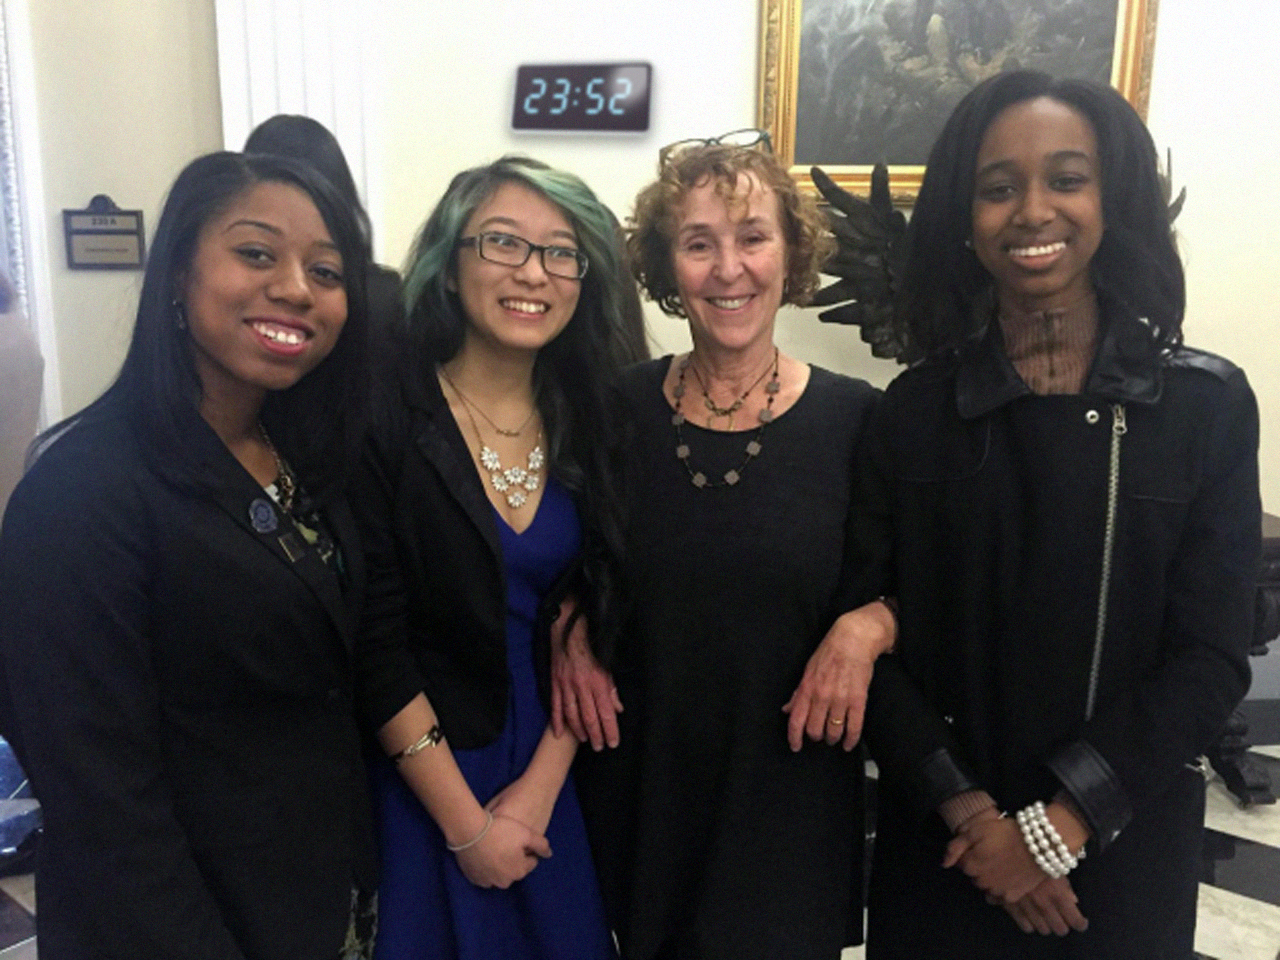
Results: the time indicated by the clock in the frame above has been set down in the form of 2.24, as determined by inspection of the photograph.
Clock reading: 23.52
